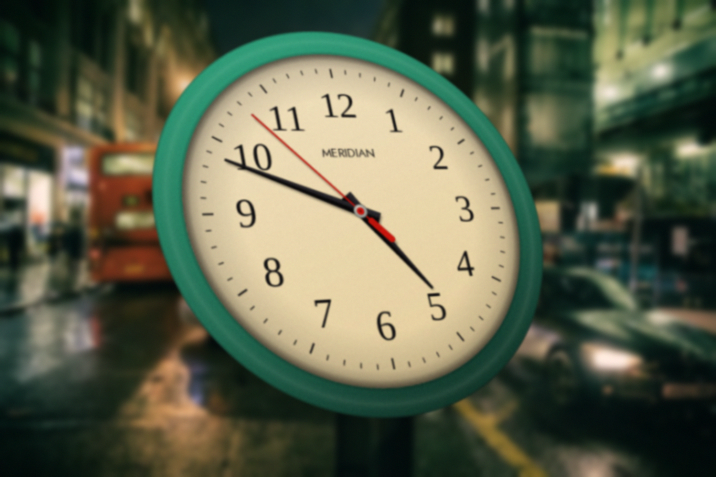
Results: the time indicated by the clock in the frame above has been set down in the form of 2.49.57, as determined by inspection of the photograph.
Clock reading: 4.48.53
